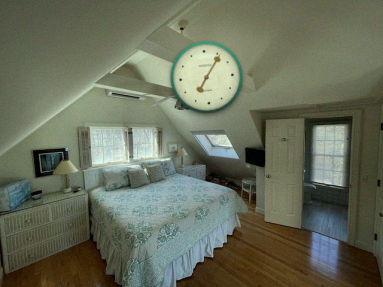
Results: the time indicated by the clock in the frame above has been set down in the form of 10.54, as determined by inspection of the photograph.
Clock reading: 7.06
